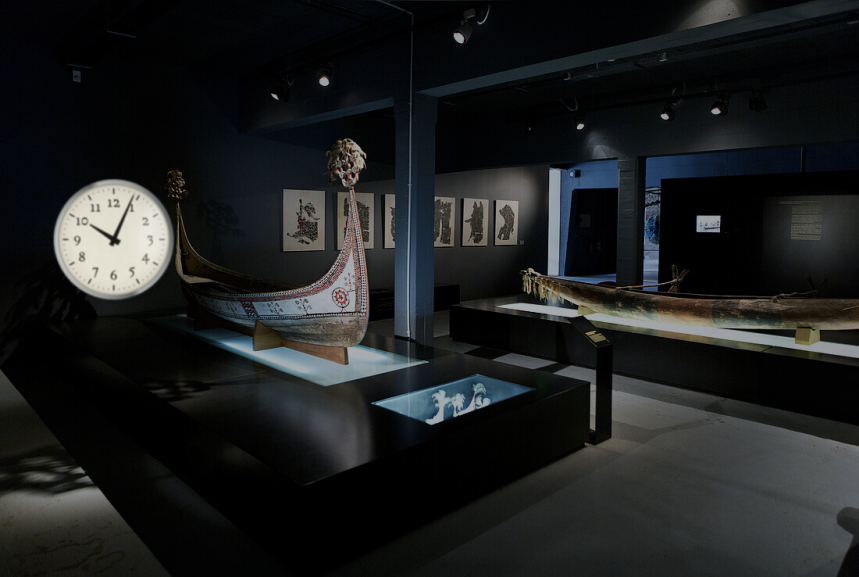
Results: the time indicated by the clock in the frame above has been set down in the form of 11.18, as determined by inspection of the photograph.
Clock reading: 10.04
